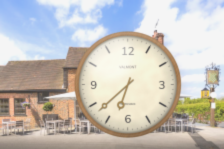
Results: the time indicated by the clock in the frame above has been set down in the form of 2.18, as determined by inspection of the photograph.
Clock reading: 6.38
